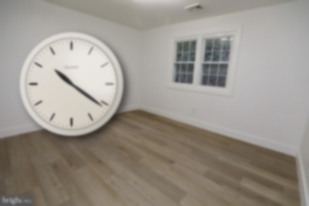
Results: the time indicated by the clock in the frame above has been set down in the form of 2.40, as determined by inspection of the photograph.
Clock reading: 10.21
